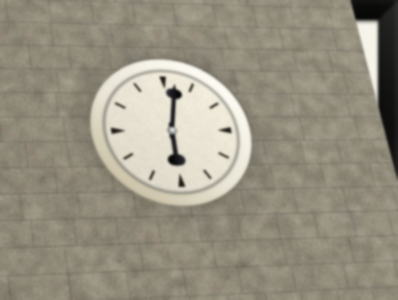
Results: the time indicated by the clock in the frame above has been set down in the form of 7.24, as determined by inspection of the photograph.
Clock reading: 6.02
